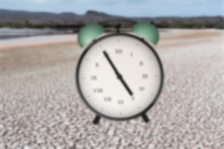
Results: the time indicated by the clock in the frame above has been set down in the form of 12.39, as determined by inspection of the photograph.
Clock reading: 4.55
